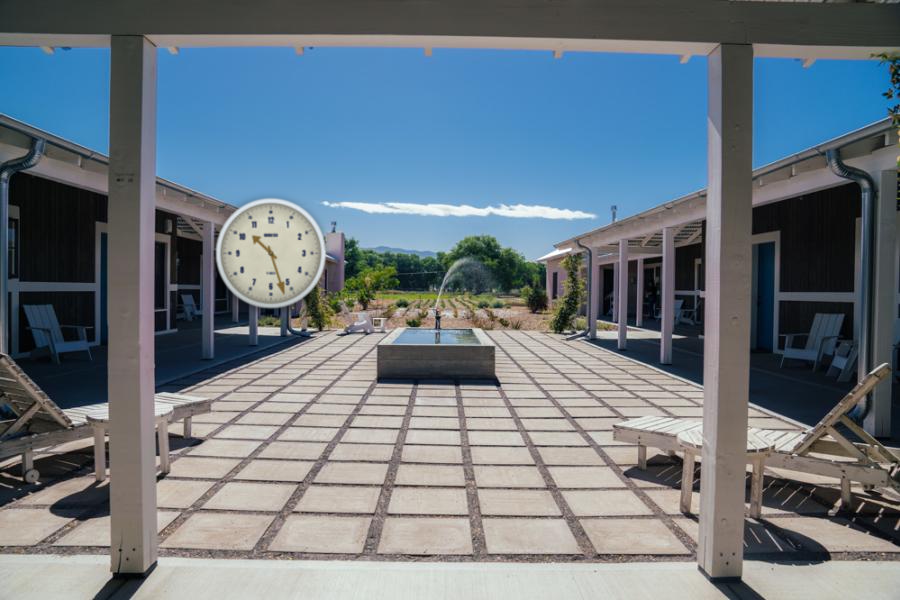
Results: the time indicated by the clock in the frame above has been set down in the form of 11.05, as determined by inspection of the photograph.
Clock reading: 10.27
